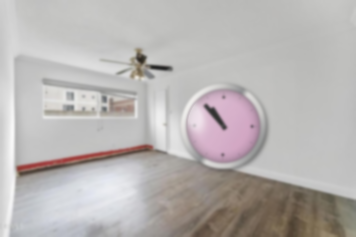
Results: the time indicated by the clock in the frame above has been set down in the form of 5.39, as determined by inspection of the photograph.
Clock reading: 10.53
